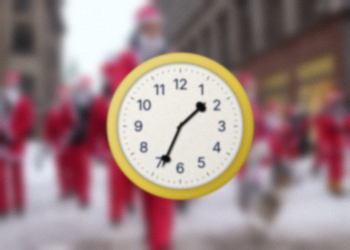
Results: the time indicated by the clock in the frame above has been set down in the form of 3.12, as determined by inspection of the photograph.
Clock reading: 1.34
